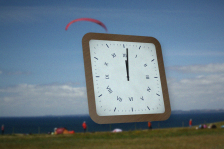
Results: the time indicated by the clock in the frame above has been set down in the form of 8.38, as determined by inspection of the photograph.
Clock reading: 12.01
